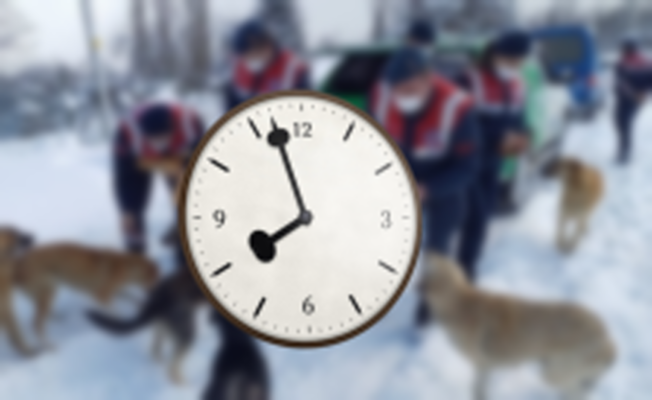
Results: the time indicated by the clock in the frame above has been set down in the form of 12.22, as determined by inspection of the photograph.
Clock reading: 7.57
